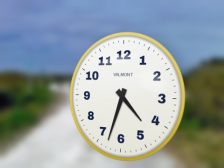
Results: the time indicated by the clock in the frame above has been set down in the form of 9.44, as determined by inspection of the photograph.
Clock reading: 4.33
